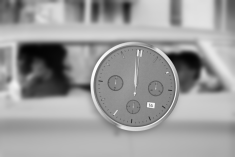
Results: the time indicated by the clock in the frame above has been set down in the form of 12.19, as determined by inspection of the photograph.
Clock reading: 11.59
